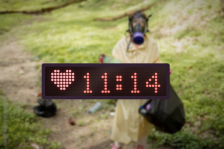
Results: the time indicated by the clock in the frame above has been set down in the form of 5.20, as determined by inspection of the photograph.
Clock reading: 11.14
